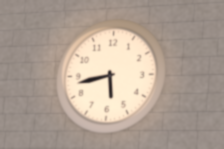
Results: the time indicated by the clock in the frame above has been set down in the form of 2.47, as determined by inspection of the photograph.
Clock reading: 5.43
